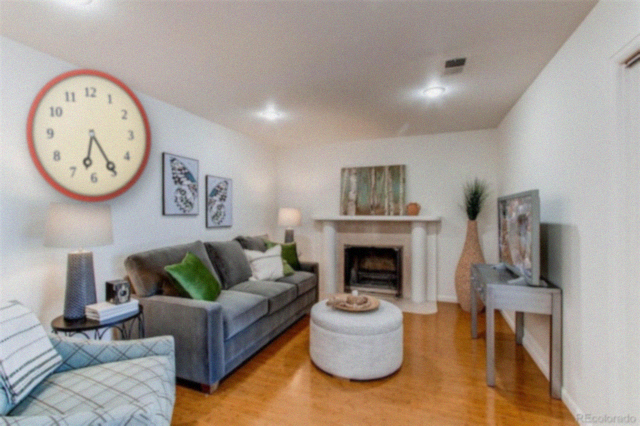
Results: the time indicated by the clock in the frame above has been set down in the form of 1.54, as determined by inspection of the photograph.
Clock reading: 6.25
